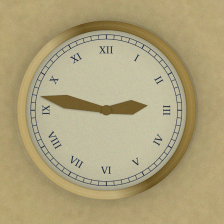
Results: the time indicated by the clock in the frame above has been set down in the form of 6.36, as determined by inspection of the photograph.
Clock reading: 2.47
